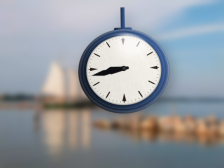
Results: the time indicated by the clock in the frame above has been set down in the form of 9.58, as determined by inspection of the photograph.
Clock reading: 8.43
